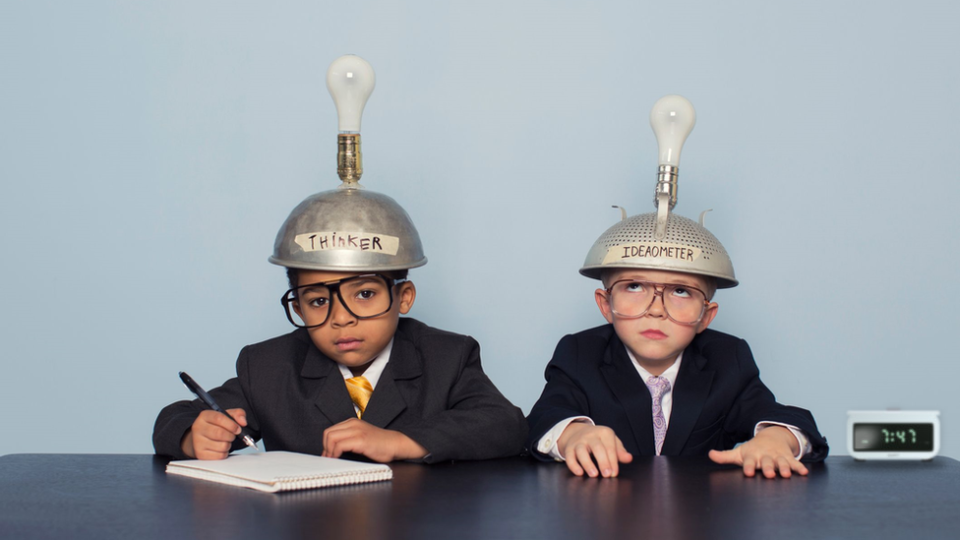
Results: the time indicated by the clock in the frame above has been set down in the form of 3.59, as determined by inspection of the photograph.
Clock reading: 7.47
